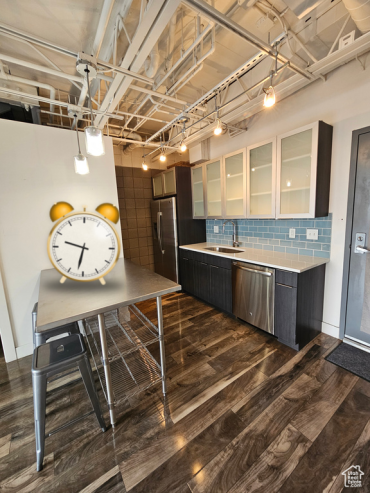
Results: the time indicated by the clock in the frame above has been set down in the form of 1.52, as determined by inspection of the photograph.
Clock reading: 9.32
